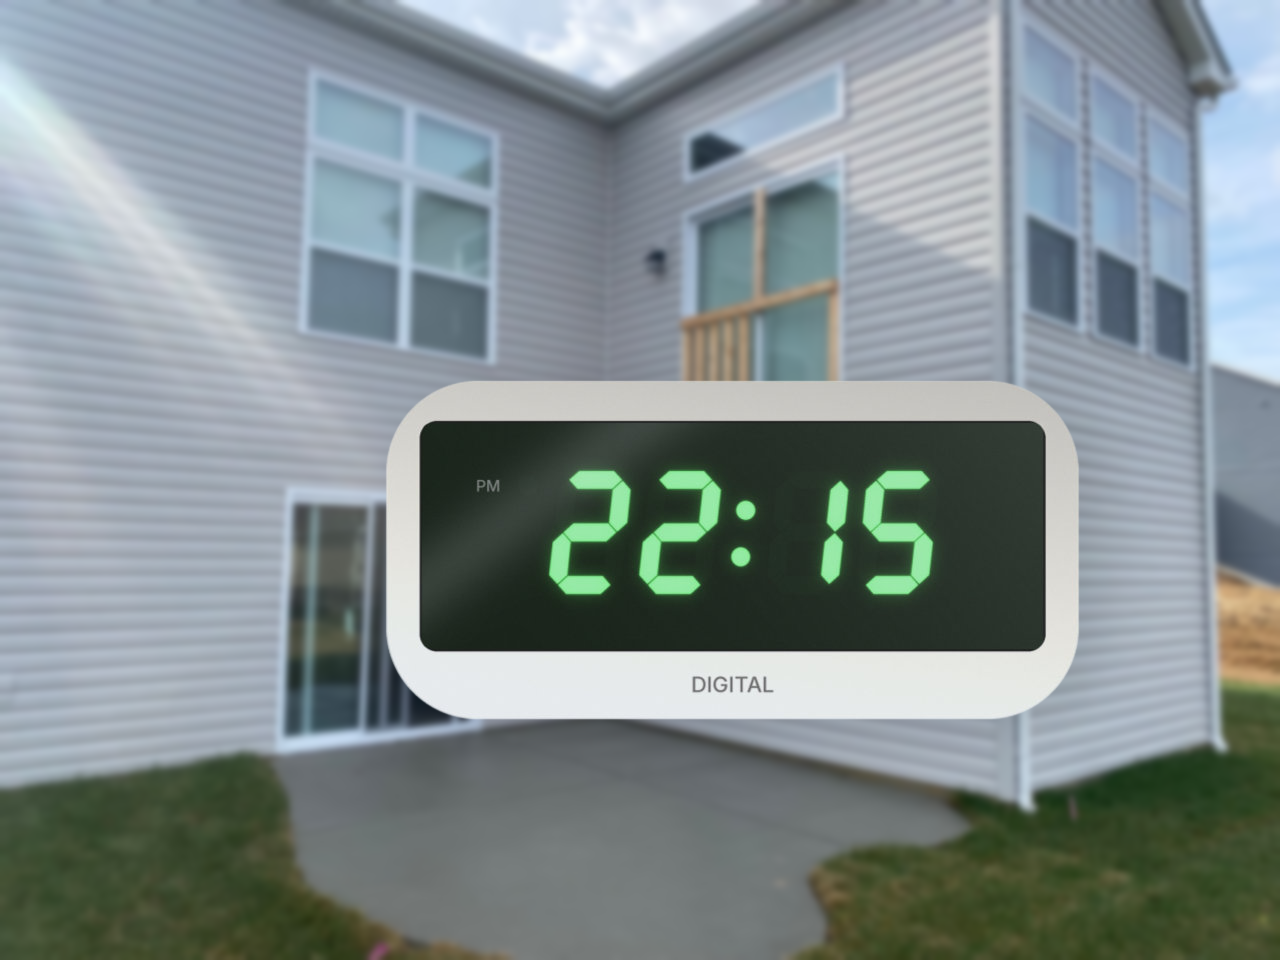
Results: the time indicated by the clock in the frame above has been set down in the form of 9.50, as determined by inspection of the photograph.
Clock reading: 22.15
